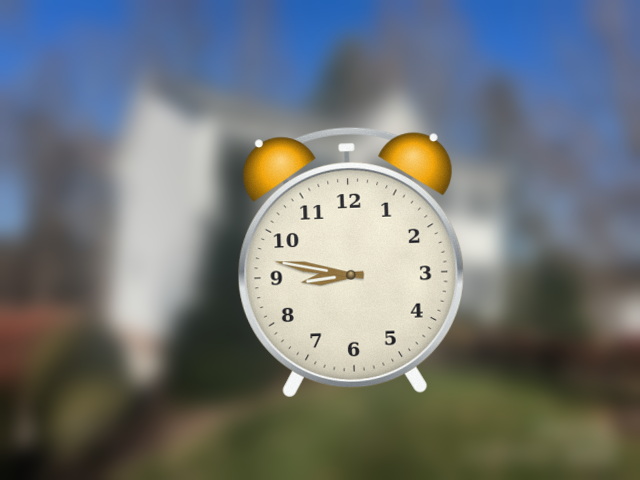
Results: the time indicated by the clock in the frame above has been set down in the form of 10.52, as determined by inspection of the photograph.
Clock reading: 8.47
